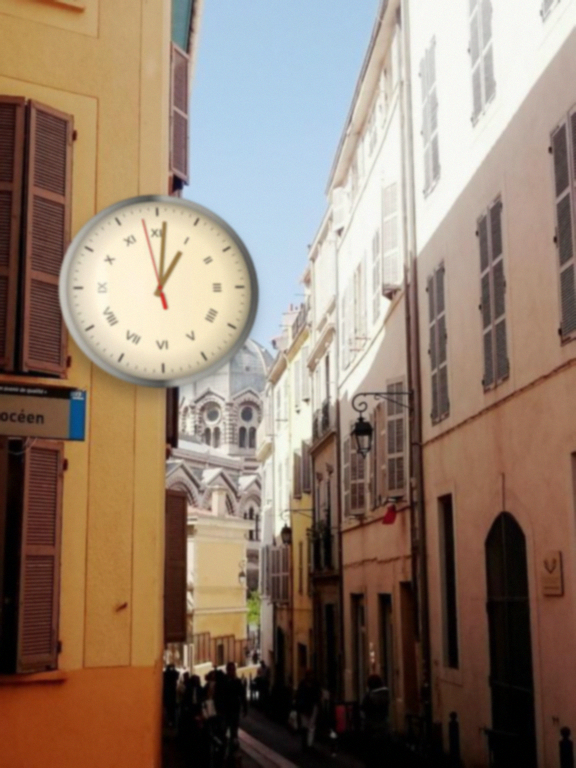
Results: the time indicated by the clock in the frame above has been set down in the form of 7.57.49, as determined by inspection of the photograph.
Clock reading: 1.00.58
